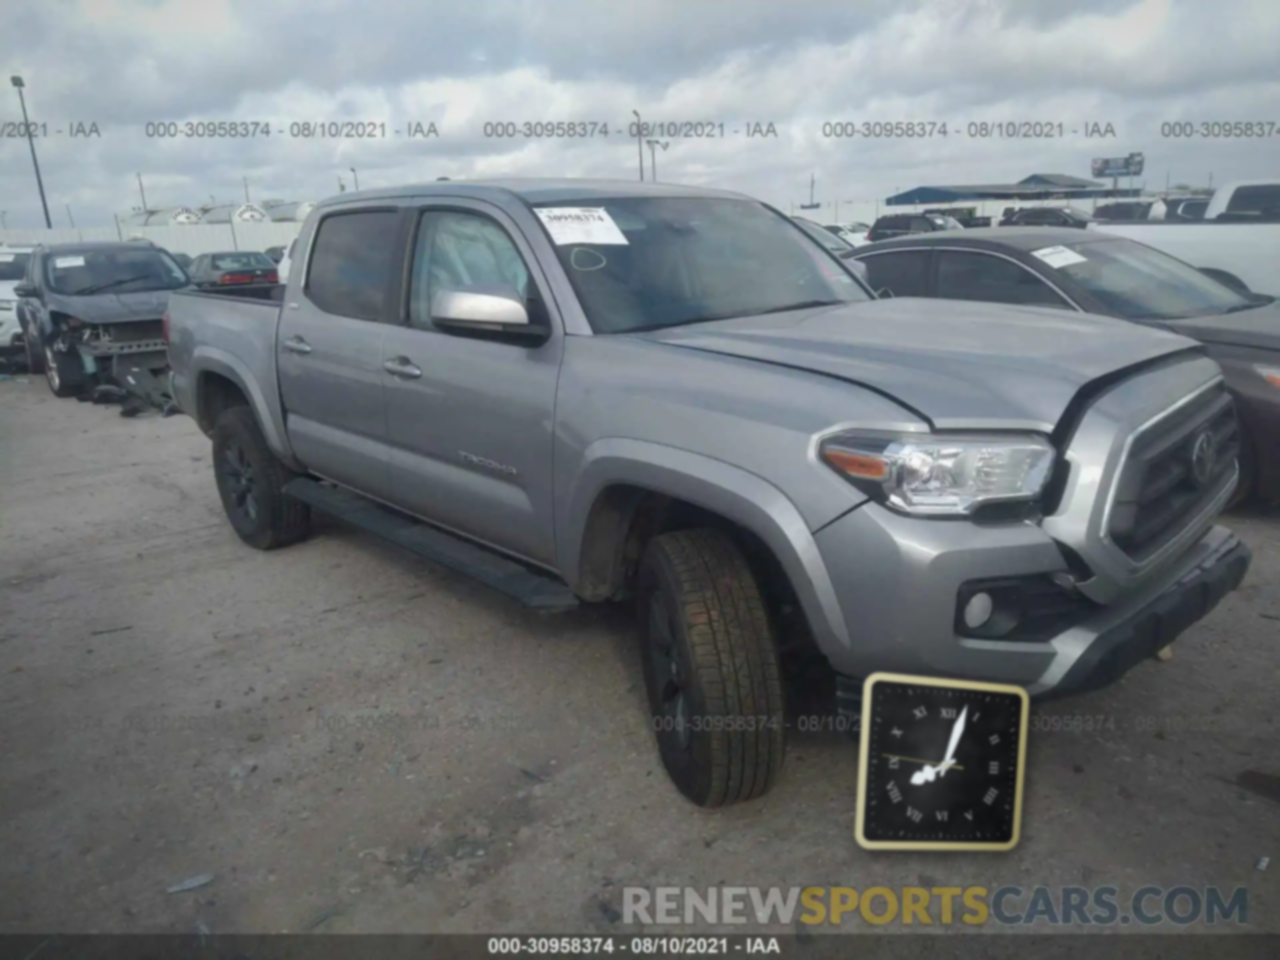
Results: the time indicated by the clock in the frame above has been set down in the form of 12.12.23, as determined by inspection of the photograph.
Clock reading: 8.02.46
